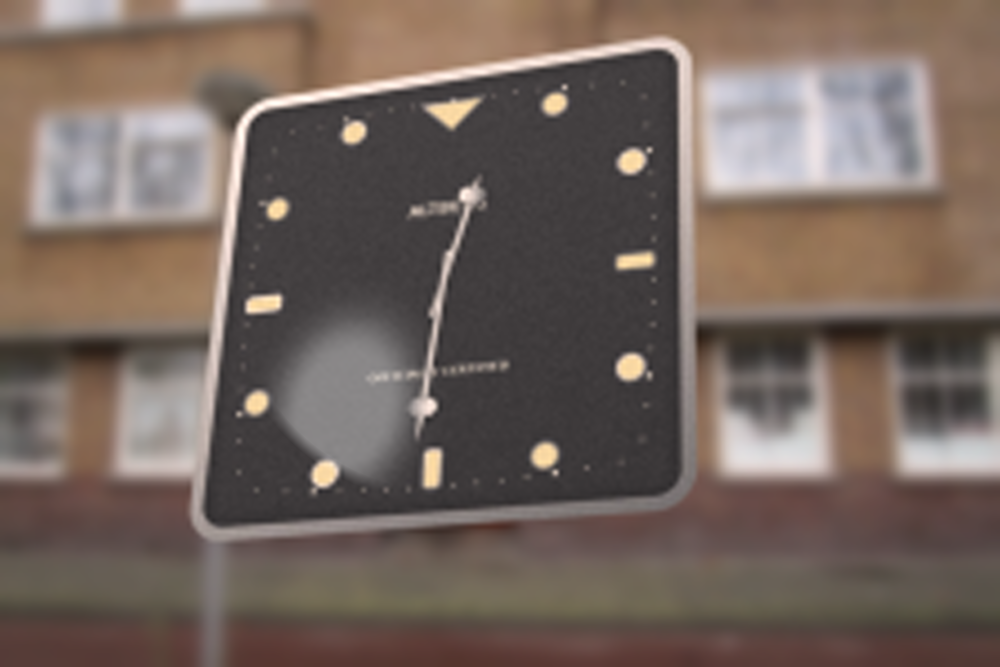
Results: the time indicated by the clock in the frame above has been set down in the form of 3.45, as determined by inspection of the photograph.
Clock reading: 12.31
